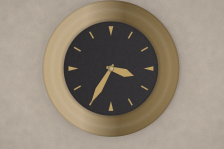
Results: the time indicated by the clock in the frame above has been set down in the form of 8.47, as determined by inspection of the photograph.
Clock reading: 3.35
